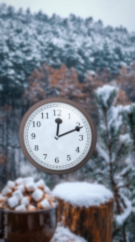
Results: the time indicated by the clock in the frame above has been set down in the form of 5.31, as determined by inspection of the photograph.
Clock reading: 12.11
